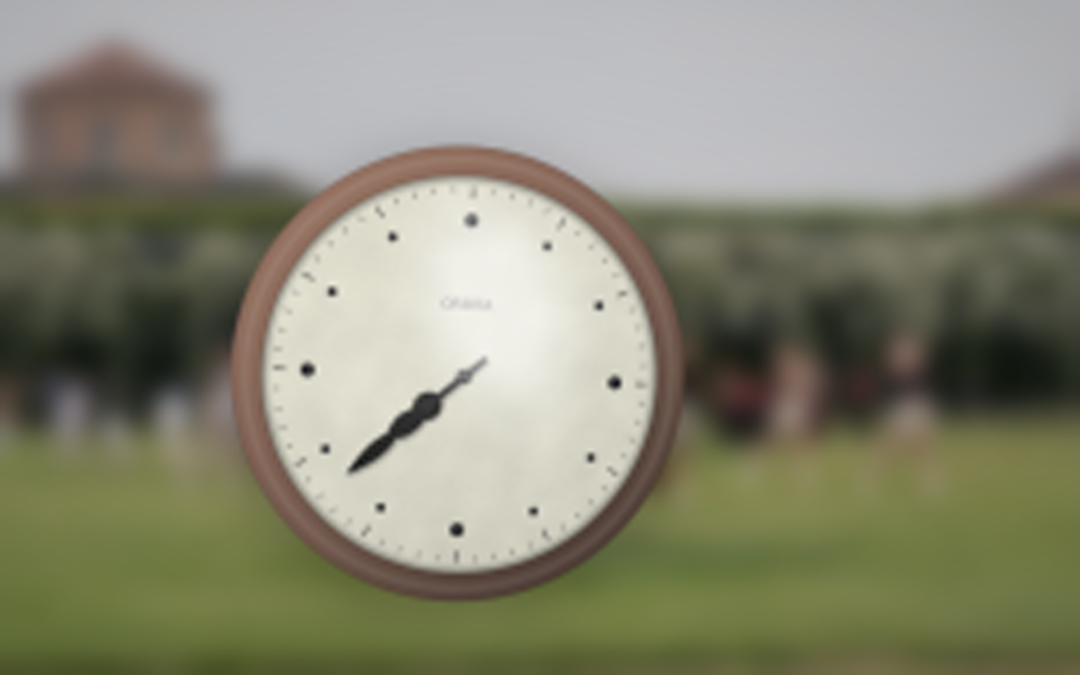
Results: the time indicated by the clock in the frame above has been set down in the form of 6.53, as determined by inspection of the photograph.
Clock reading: 7.38
